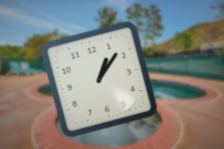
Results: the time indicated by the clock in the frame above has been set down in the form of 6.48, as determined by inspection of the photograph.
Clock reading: 1.08
